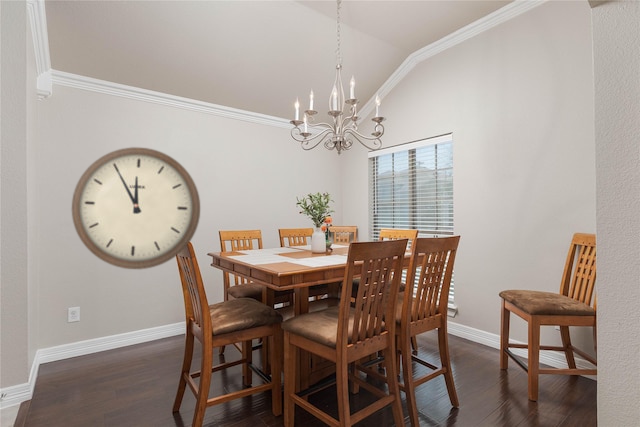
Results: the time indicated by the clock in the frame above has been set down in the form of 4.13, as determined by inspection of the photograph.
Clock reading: 11.55
